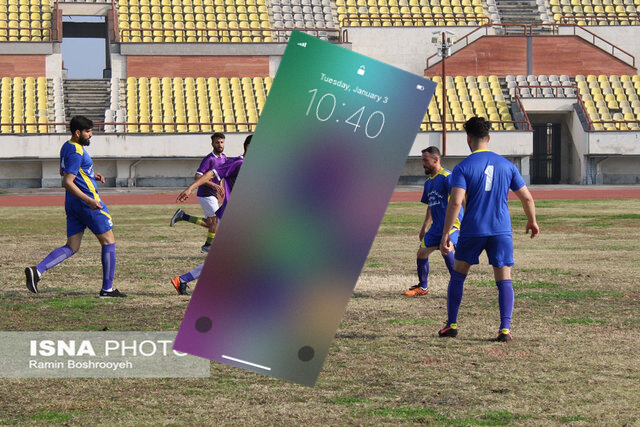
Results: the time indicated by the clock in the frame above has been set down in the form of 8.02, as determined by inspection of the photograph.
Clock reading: 10.40
